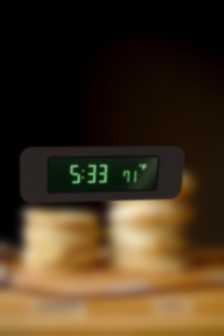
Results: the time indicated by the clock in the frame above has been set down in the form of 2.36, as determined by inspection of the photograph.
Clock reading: 5.33
